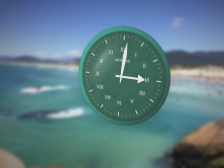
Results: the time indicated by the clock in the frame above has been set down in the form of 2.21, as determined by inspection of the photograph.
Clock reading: 3.01
